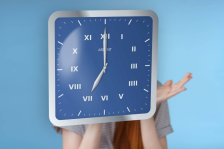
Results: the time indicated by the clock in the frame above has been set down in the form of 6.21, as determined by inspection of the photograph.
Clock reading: 7.00
